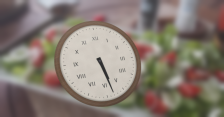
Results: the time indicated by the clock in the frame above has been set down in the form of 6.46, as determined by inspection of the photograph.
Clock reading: 5.28
